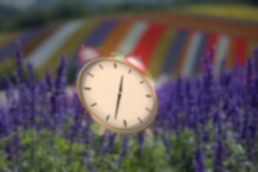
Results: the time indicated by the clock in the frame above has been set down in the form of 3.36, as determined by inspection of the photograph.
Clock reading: 12.33
